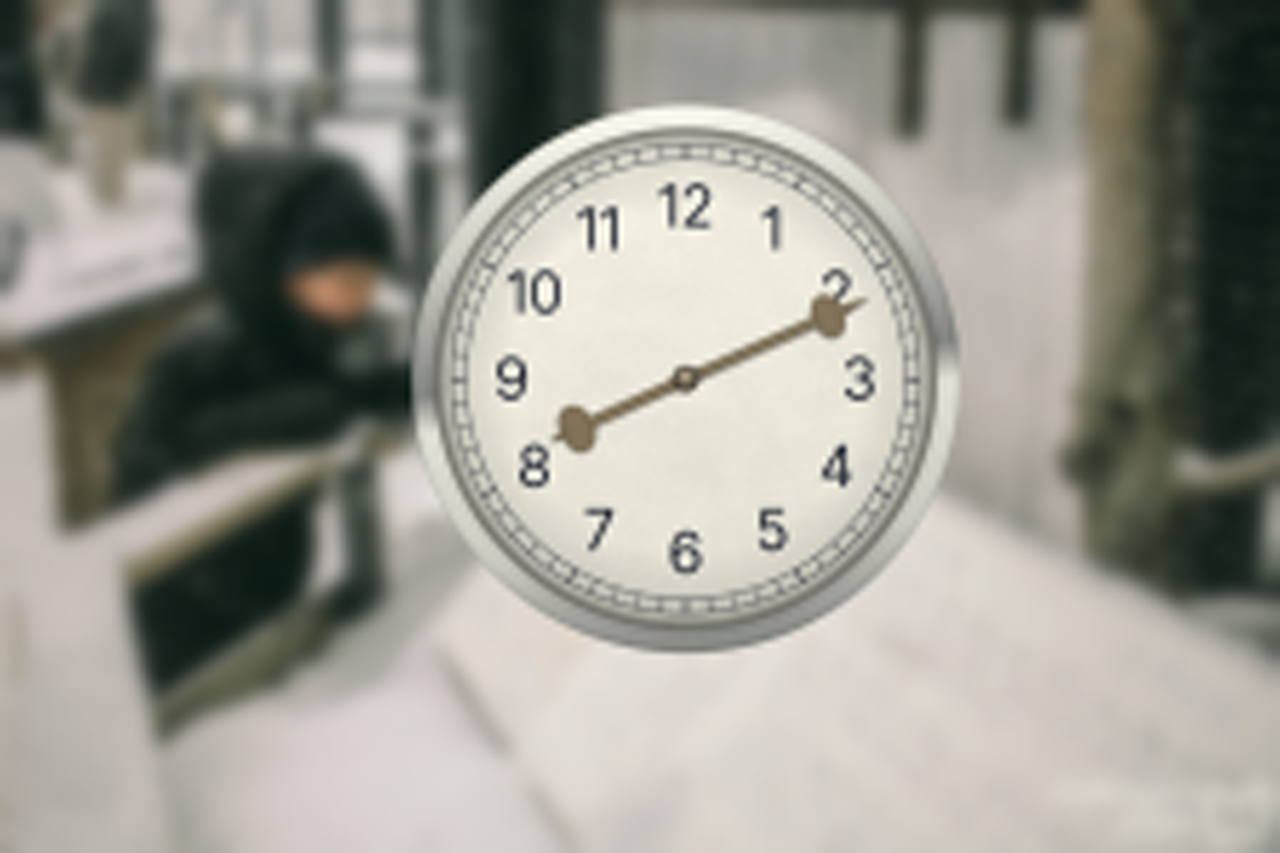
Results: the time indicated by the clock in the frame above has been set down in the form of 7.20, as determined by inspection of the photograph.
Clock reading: 8.11
